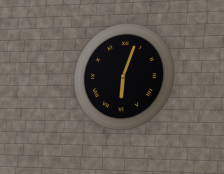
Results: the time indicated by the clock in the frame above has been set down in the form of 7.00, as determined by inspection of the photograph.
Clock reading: 6.03
